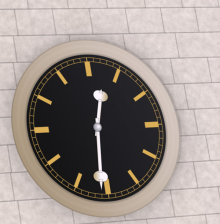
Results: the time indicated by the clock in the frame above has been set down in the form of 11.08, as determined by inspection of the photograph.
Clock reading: 12.31
